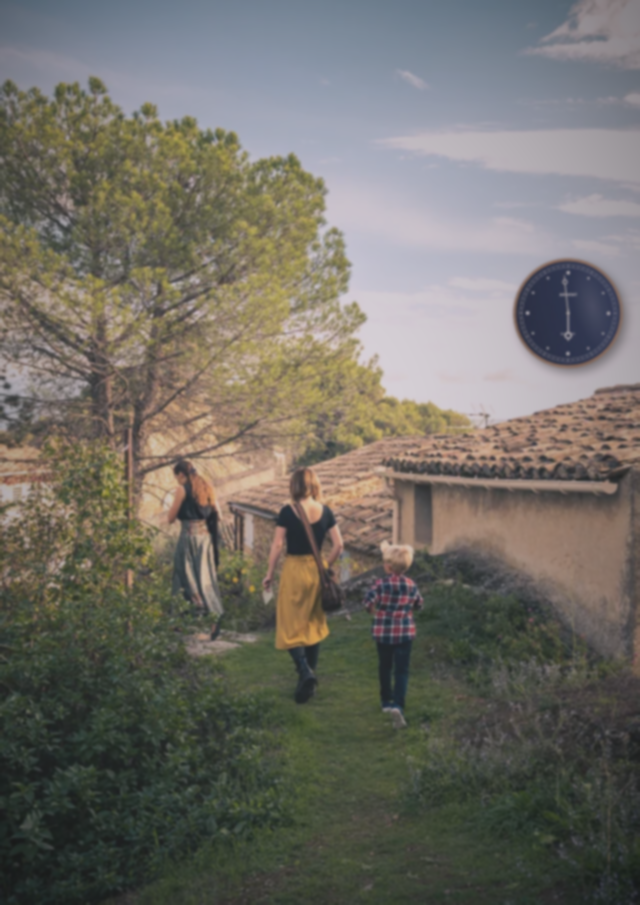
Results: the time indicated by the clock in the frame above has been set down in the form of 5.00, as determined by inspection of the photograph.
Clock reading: 5.59
